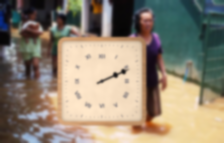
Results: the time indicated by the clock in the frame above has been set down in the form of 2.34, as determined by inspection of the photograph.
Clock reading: 2.11
